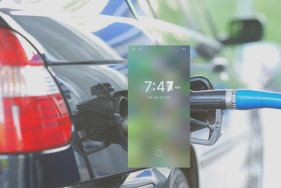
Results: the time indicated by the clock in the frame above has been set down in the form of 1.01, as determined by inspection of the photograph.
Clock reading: 7.47
